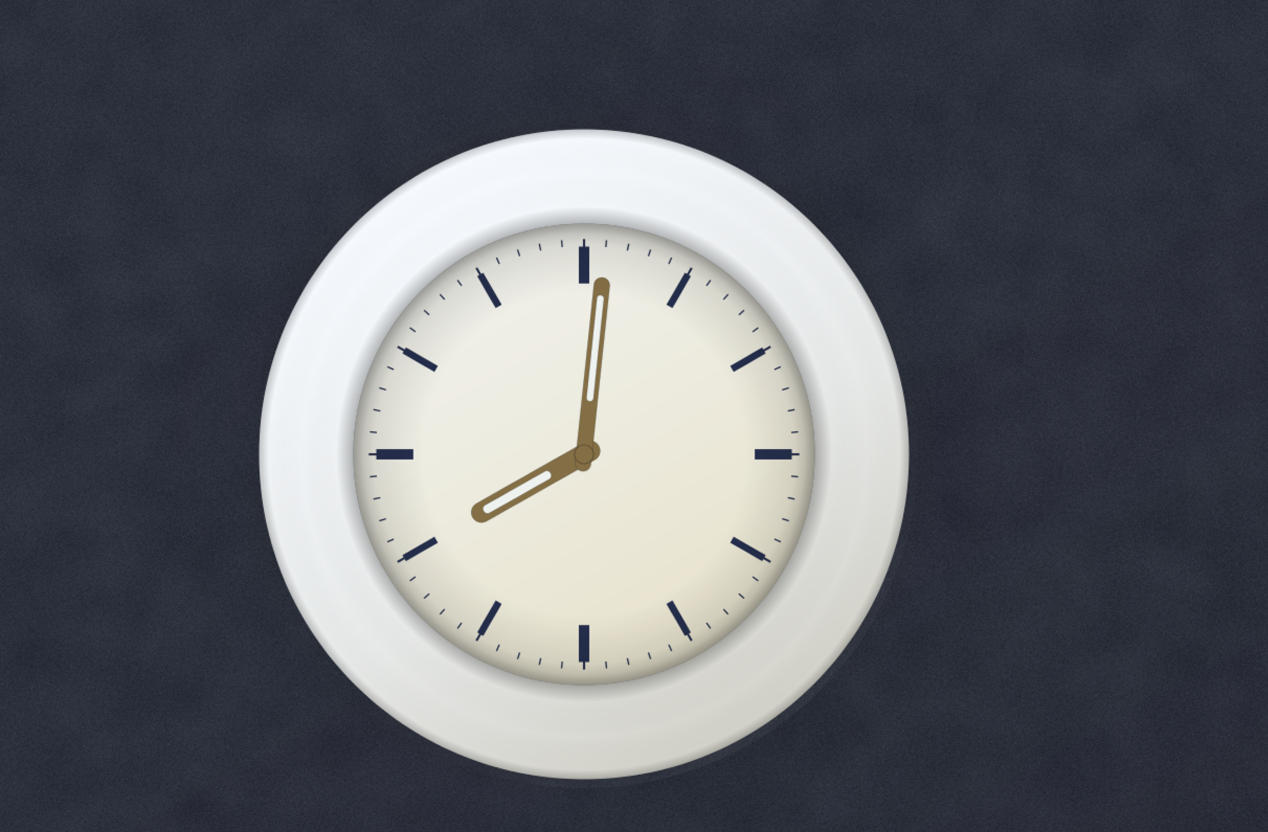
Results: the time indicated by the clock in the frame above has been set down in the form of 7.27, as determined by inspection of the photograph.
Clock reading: 8.01
